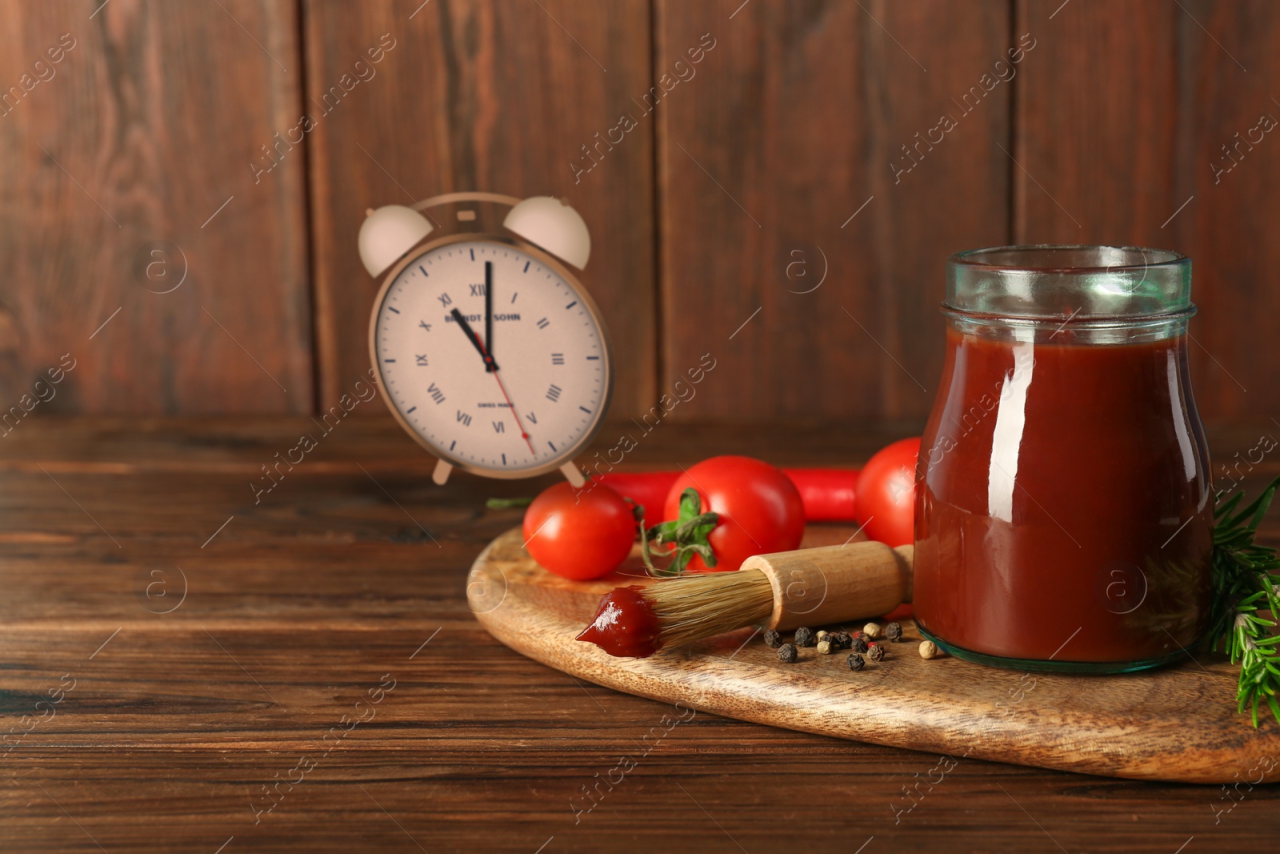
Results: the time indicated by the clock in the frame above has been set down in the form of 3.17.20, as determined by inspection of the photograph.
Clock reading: 11.01.27
